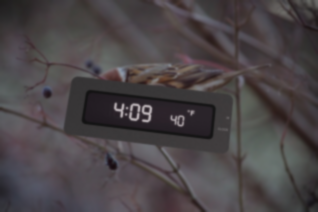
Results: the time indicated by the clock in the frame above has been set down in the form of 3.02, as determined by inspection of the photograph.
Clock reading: 4.09
